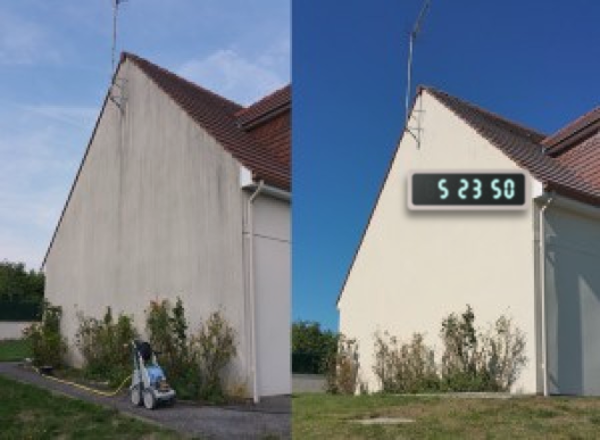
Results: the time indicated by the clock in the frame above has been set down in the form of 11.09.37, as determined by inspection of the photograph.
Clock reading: 5.23.50
